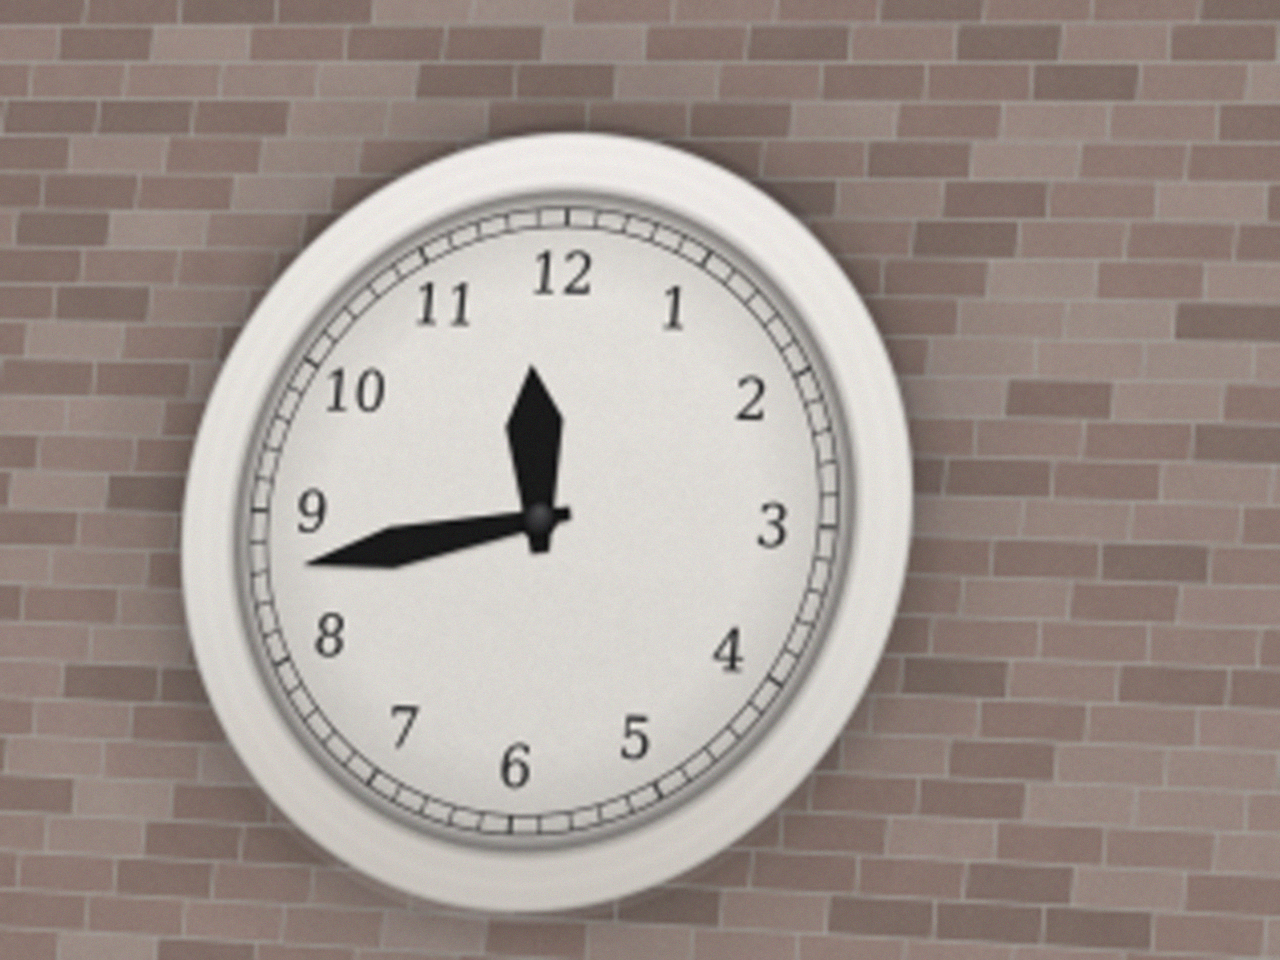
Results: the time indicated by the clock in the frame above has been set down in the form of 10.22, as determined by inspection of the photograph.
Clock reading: 11.43
